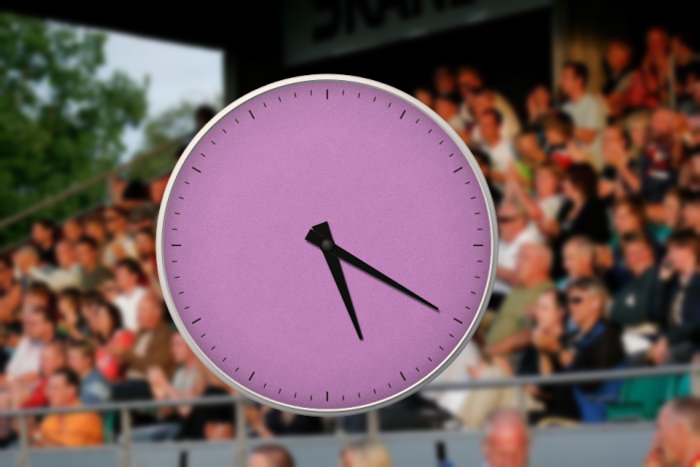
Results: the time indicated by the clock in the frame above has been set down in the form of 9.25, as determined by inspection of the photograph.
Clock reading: 5.20
